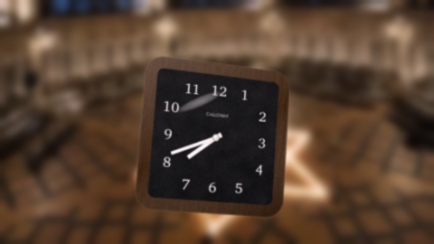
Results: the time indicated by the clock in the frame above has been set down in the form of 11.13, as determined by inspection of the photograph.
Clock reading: 7.41
